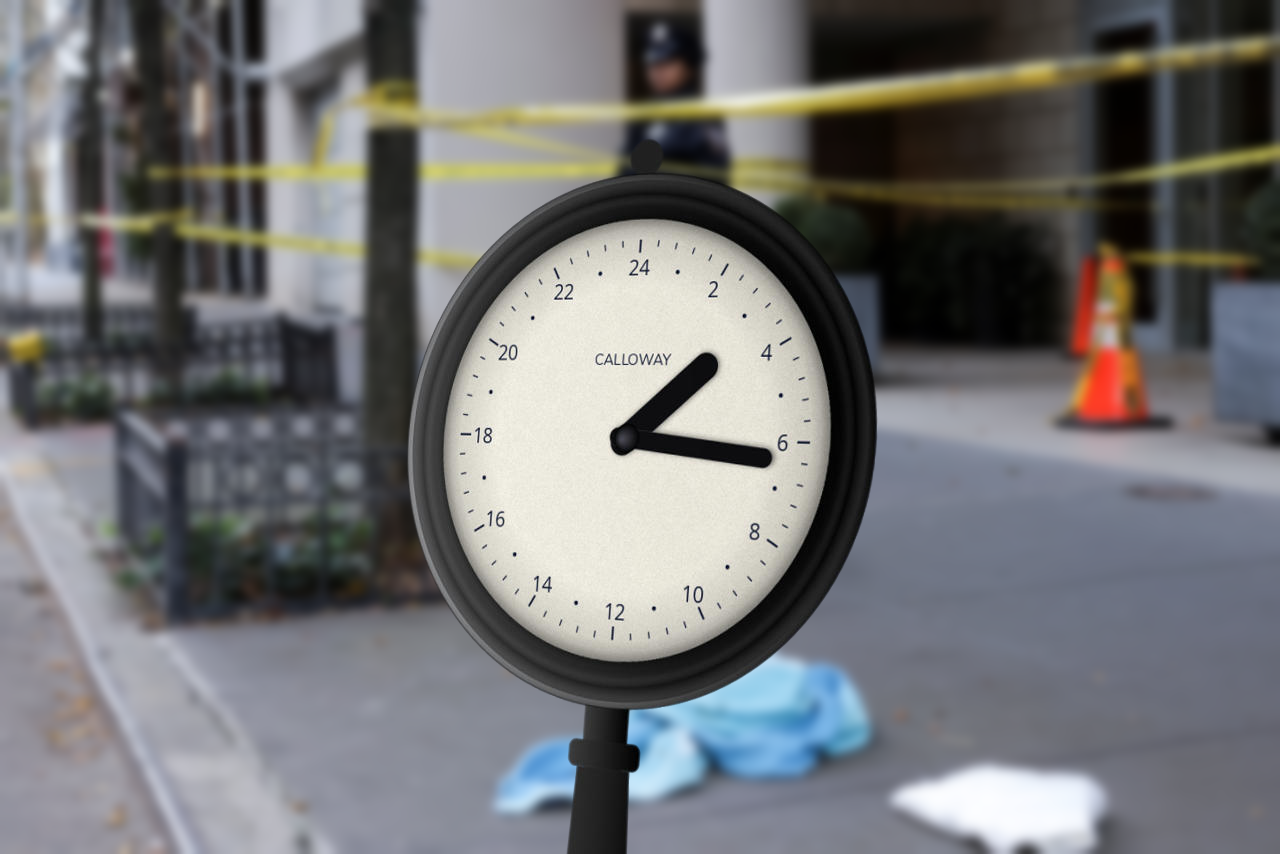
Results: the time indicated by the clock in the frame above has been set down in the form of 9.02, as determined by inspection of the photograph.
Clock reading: 3.16
